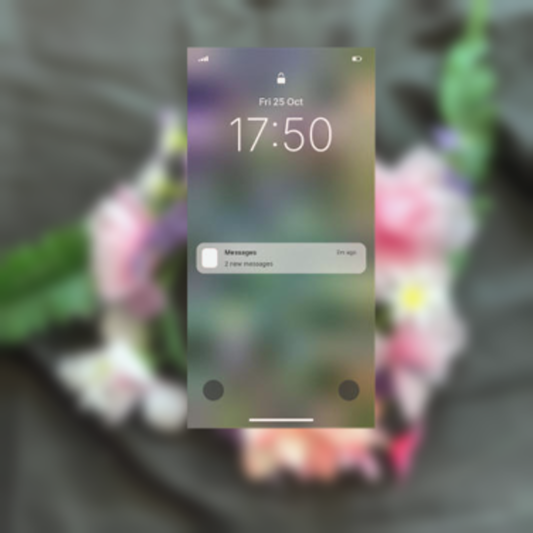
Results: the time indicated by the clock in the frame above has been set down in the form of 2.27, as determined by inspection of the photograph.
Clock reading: 17.50
